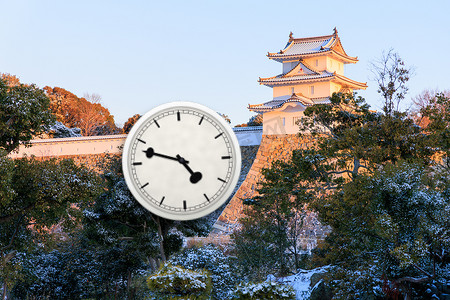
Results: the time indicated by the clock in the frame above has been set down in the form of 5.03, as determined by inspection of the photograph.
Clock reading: 4.48
